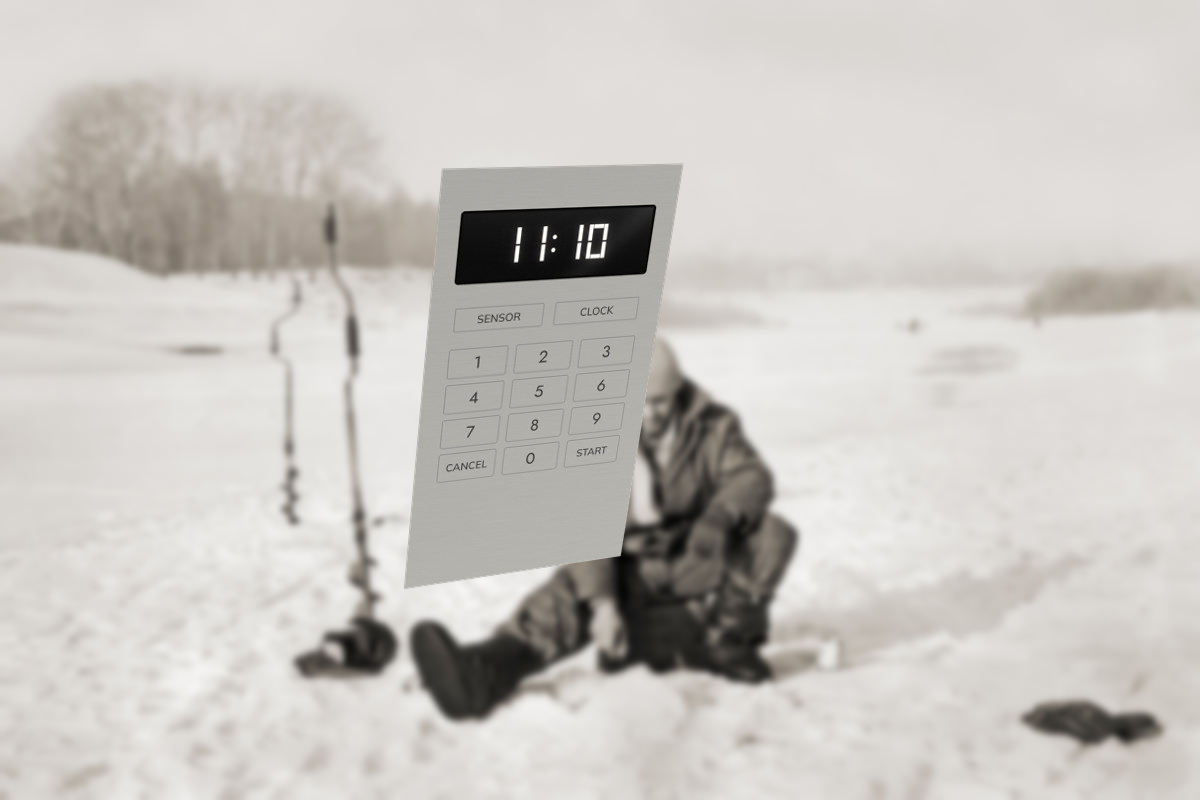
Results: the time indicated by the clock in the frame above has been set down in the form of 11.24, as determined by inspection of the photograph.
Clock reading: 11.10
